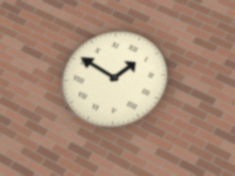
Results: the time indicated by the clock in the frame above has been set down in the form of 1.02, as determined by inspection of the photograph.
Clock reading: 12.46
